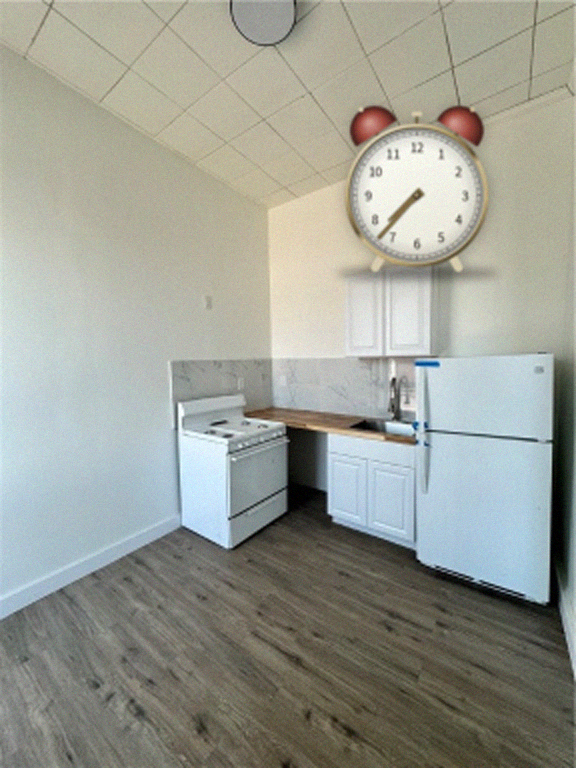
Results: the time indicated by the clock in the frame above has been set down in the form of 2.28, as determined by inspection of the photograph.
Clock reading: 7.37
